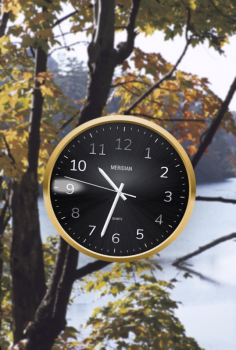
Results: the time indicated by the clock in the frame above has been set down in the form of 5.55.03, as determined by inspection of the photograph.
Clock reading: 10.32.47
